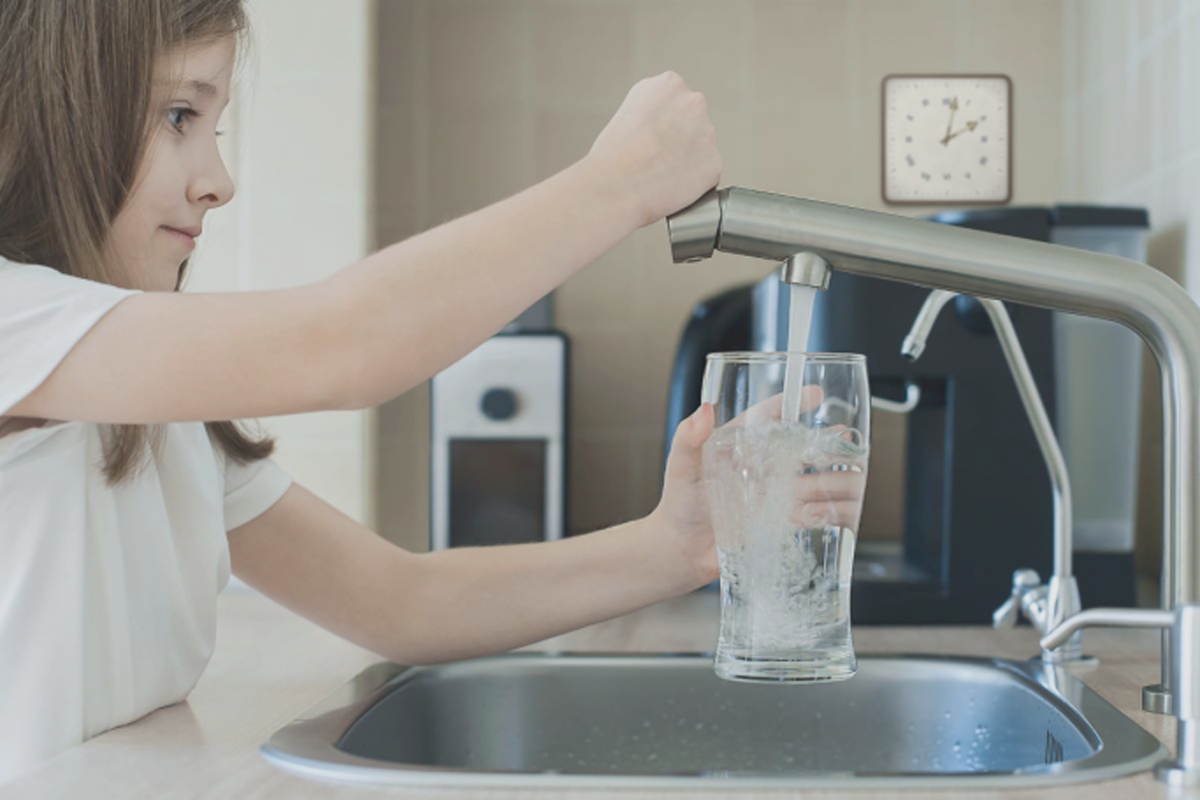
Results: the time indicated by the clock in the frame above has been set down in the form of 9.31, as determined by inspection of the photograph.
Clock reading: 2.02
